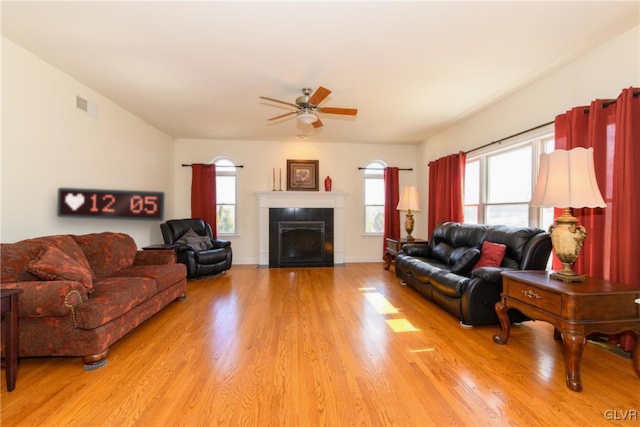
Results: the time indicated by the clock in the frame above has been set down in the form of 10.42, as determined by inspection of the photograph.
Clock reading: 12.05
